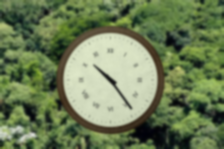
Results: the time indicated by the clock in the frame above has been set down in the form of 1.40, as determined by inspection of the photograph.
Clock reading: 10.24
